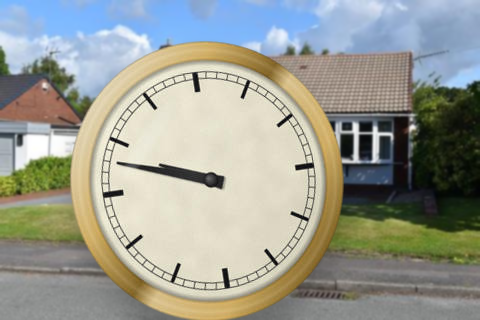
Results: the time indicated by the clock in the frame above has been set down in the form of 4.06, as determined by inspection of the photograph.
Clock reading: 9.48
